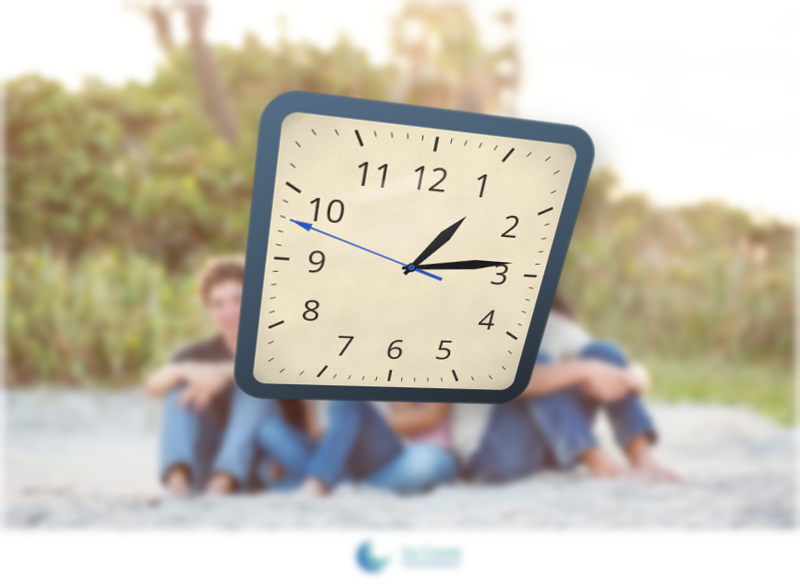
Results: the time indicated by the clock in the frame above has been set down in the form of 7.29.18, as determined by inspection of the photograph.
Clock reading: 1.13.48
